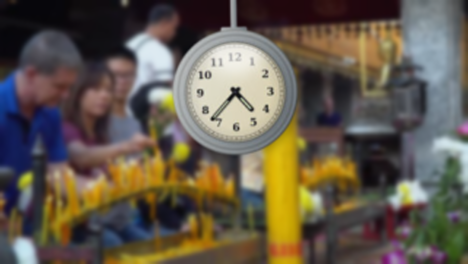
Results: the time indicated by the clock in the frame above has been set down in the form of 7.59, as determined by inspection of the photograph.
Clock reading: 4.37
